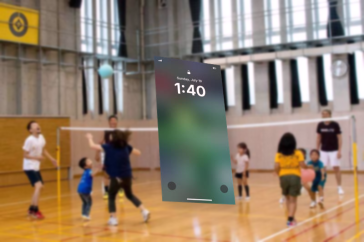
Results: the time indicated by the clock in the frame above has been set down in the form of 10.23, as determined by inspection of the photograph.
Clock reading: 1.40
